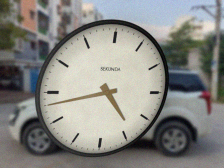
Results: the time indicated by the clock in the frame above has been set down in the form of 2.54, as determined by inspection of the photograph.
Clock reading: 4.43
